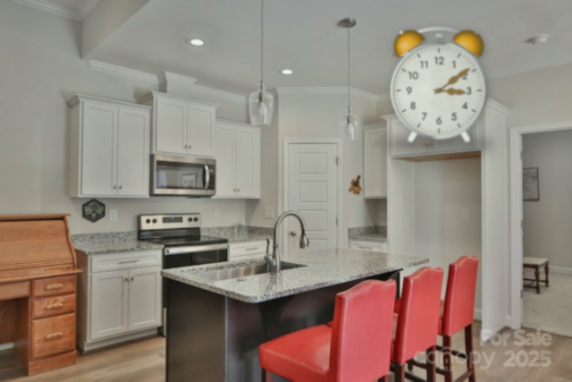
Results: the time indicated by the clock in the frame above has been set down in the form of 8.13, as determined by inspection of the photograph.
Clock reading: 3.09
